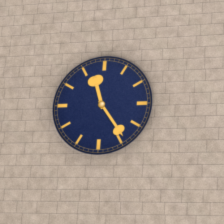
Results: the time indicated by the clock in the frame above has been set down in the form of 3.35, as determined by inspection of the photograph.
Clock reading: 11.24
